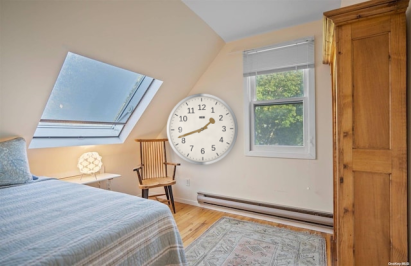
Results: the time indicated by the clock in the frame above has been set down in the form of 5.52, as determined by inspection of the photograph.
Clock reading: 1.42
